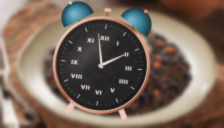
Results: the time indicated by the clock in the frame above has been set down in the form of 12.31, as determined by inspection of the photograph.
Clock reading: 1.58
